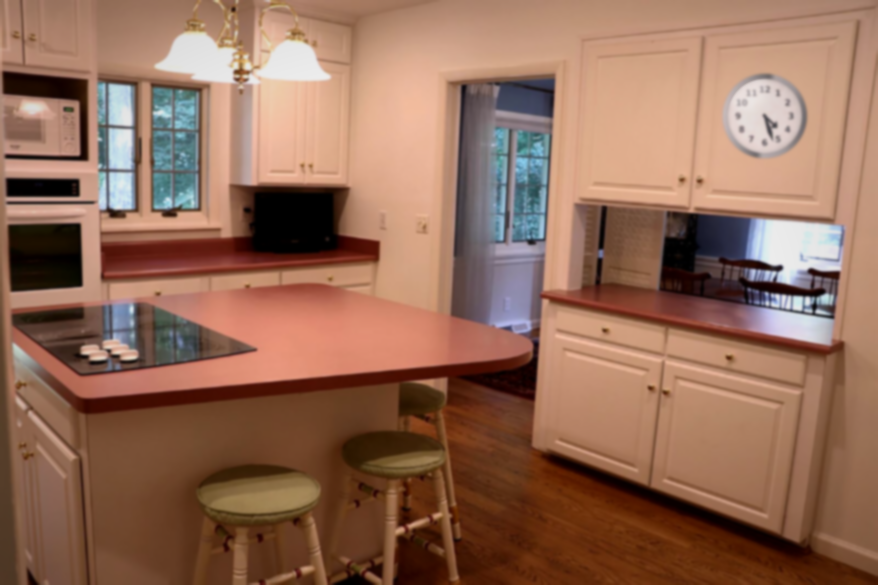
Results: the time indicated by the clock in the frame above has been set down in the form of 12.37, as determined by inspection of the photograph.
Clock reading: 4.27
